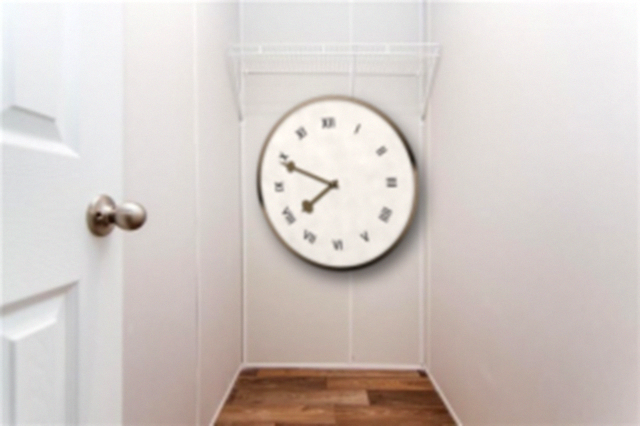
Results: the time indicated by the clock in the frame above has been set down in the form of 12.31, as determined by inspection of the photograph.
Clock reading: 7.49
